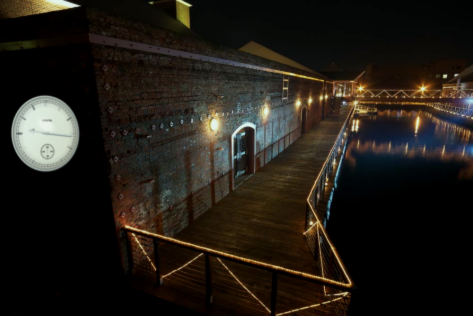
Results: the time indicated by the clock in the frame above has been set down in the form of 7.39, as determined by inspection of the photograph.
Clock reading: 9.16
